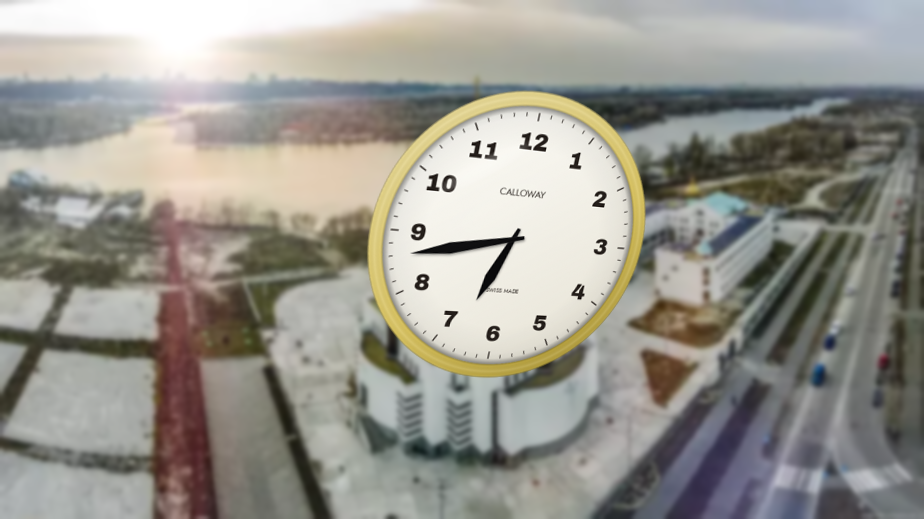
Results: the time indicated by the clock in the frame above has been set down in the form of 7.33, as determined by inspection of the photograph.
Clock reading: 6.43
